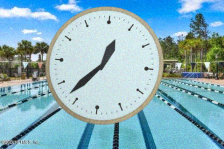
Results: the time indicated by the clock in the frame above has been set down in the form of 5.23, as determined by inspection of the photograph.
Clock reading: 12.37
